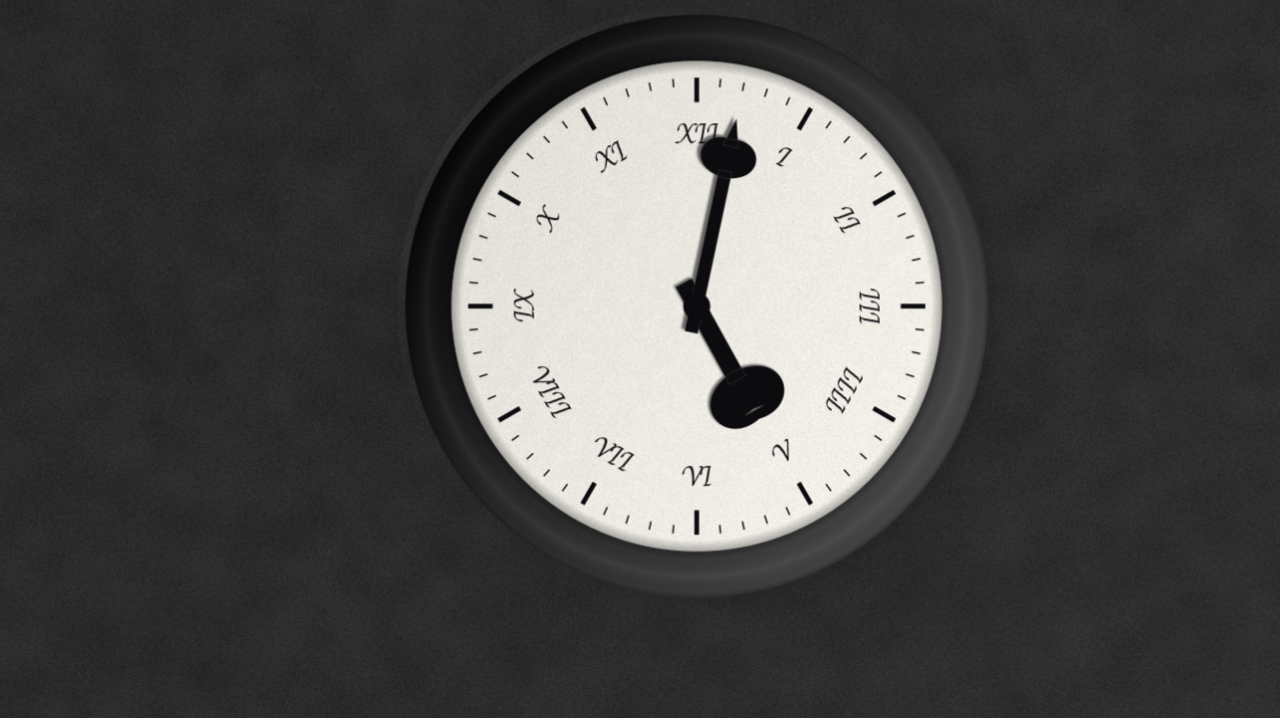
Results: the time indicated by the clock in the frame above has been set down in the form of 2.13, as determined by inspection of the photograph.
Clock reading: 5.02
